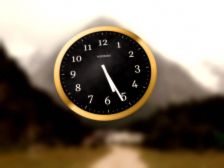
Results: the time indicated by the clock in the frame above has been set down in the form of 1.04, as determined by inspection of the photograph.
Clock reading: 5.26
